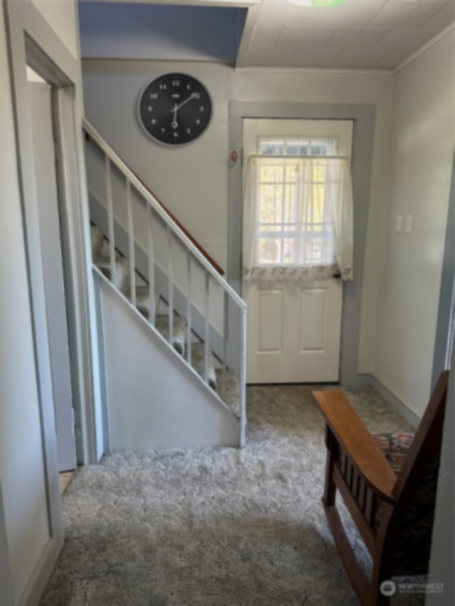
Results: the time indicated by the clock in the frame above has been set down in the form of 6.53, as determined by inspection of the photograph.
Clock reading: 6.09
